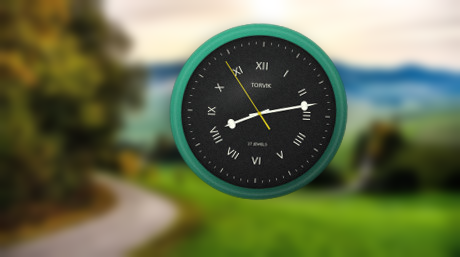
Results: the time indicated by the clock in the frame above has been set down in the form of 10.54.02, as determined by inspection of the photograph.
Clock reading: 8.12.54
